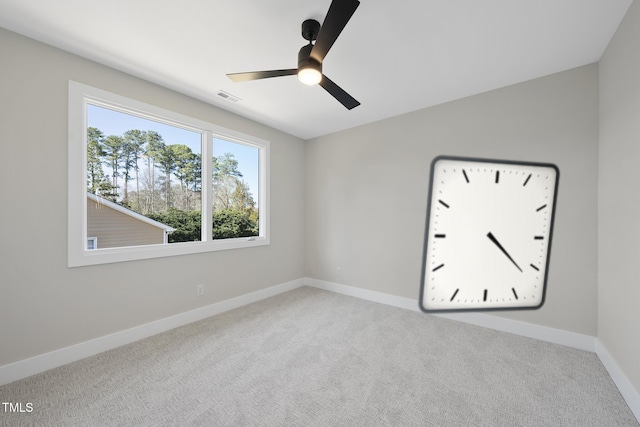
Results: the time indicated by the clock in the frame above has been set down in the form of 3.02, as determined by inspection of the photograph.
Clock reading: 4.22
